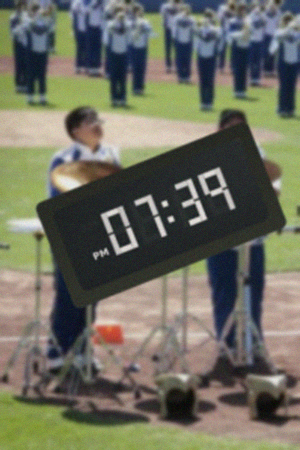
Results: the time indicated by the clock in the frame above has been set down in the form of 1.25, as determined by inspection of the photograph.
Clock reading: 7.39
